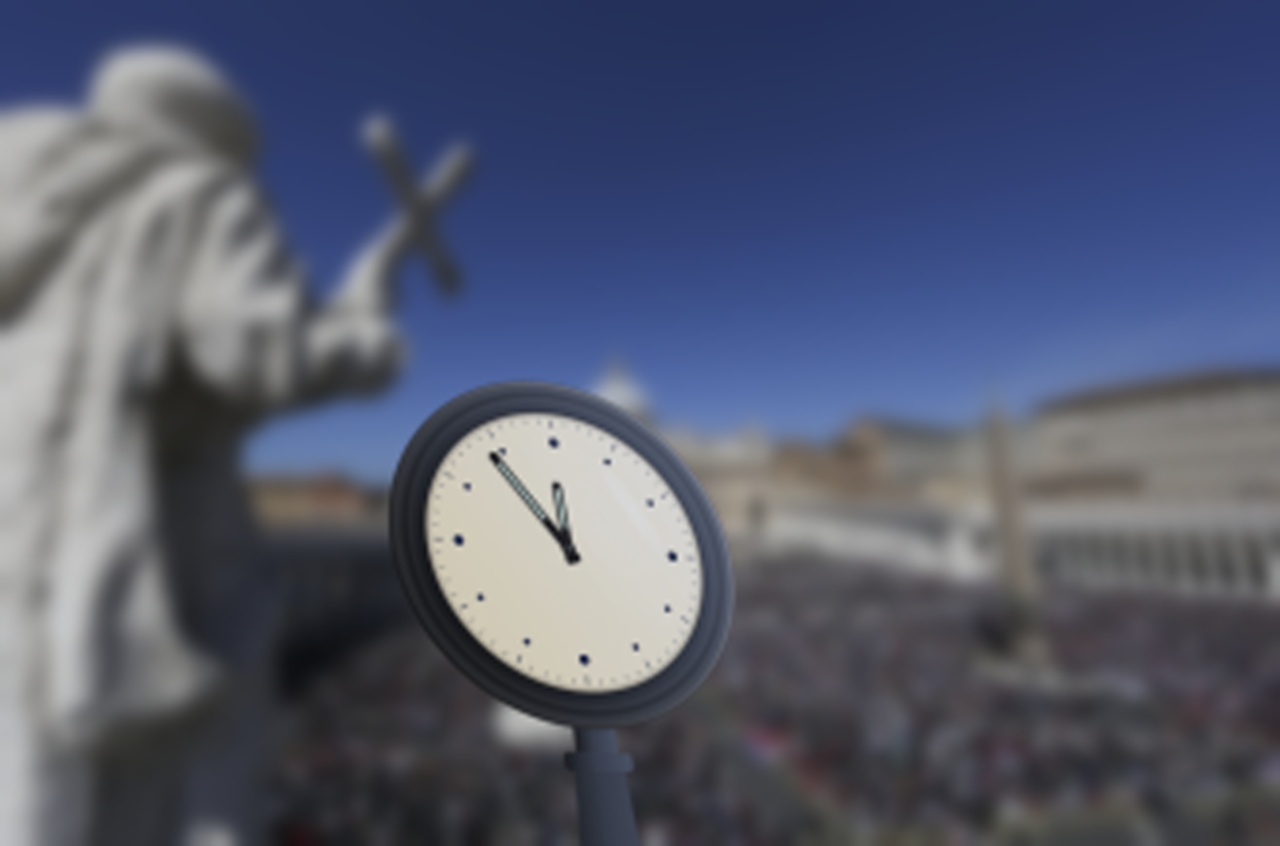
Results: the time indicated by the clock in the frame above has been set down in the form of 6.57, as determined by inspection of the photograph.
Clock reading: 11.54
